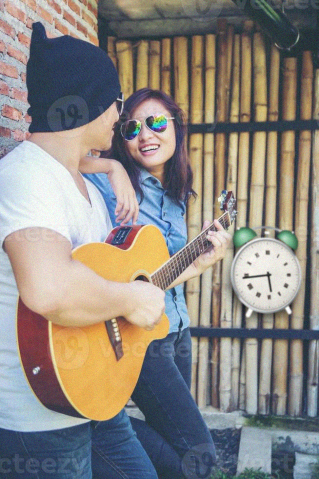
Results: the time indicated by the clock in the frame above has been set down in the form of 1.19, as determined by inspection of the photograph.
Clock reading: 5.44
